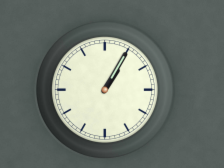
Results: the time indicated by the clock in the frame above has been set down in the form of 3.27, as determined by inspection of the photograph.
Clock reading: 1.05
